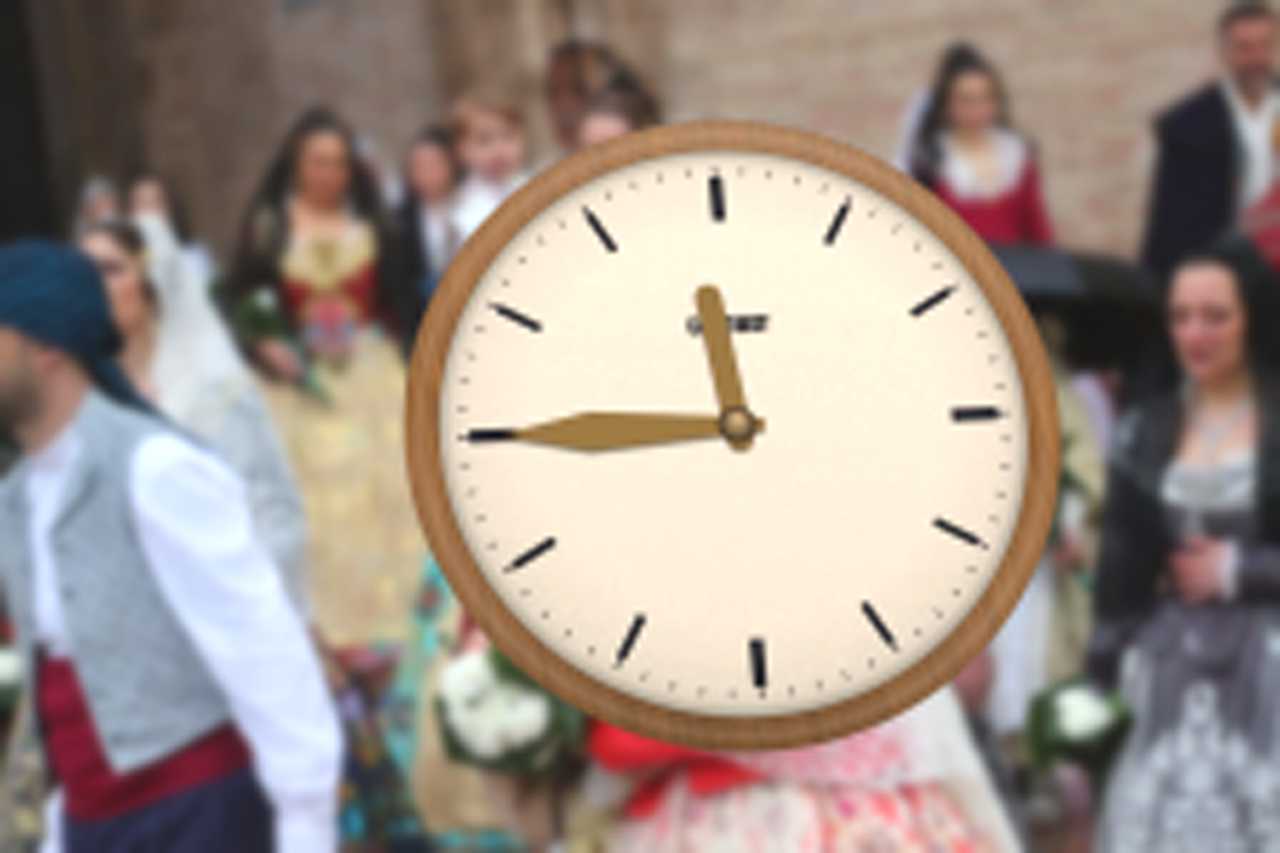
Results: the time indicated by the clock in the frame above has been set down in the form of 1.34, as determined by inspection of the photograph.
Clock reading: 11.45
